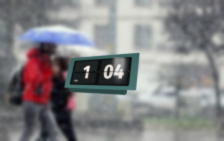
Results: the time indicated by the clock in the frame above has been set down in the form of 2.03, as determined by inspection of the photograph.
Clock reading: 1.04
